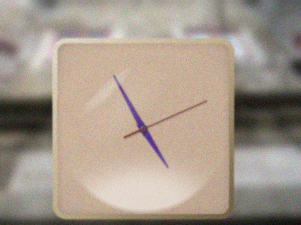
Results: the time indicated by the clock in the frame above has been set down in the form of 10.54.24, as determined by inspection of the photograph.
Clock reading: 4.55.11
